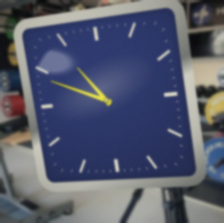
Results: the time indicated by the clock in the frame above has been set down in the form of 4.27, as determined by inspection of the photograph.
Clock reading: 10.49
